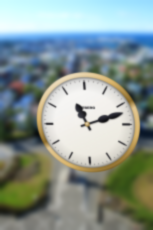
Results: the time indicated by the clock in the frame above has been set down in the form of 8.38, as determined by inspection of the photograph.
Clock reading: 11.12
